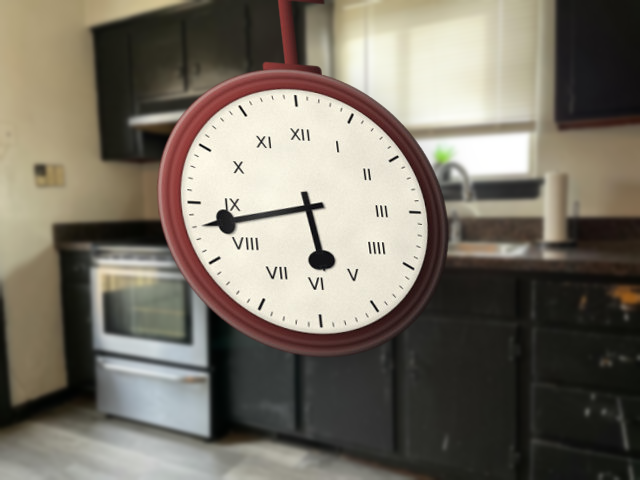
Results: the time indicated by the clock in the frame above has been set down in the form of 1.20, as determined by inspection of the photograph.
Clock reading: 5.43
